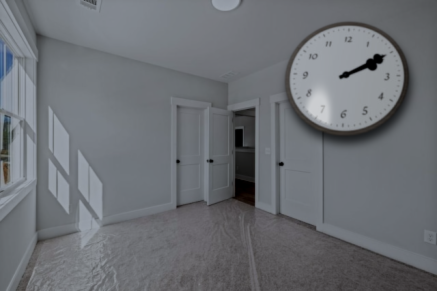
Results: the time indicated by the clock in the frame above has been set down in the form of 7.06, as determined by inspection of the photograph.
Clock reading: 2.10
